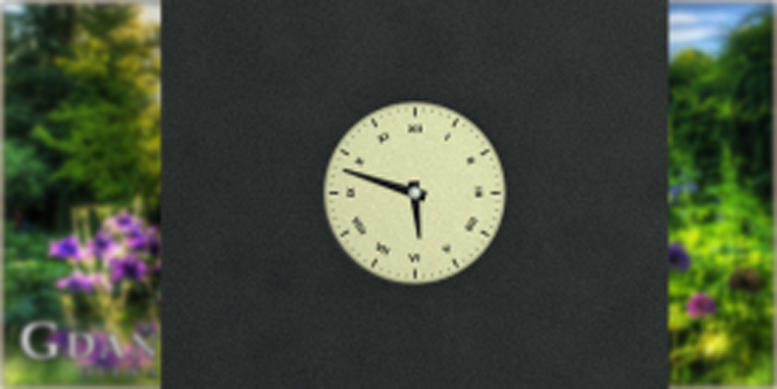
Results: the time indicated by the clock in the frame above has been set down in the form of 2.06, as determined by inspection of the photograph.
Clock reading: 5.48
